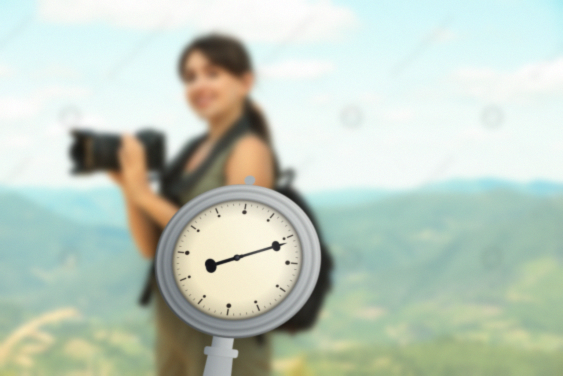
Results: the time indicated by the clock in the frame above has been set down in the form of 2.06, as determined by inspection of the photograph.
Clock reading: 8.11
